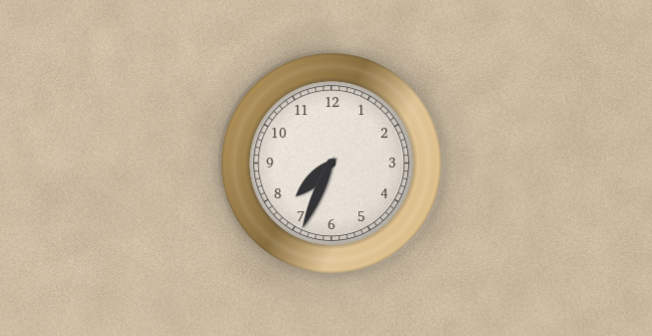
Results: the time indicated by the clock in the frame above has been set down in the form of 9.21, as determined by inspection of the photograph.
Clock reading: 7.34
